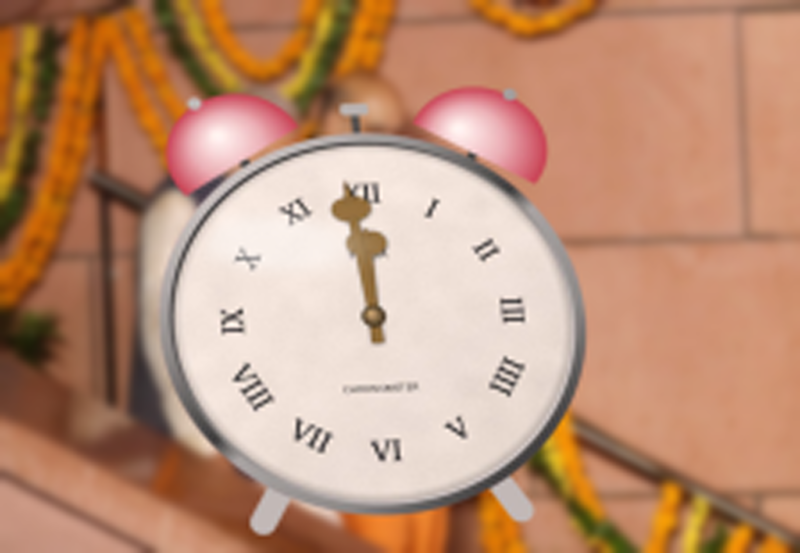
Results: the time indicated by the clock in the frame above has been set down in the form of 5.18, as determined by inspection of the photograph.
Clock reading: 11.59
